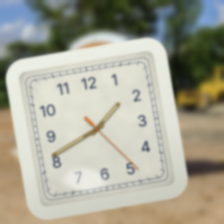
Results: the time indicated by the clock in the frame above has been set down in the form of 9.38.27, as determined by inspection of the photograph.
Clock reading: 1.41.24
